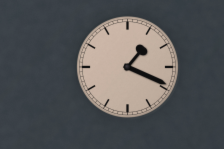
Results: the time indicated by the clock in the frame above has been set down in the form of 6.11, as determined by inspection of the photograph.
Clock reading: 1.19
